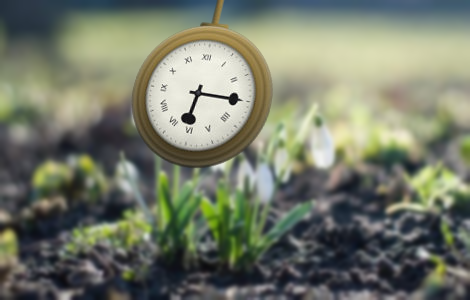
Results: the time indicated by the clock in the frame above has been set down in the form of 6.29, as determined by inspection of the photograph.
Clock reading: 6.15
